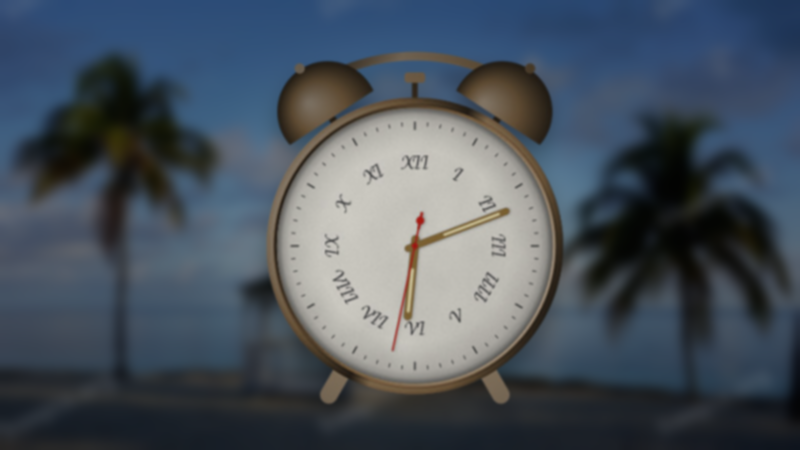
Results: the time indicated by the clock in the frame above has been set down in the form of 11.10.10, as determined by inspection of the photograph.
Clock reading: 6.11.32
